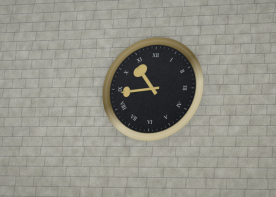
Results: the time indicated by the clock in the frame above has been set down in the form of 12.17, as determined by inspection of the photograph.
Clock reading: 10.44
